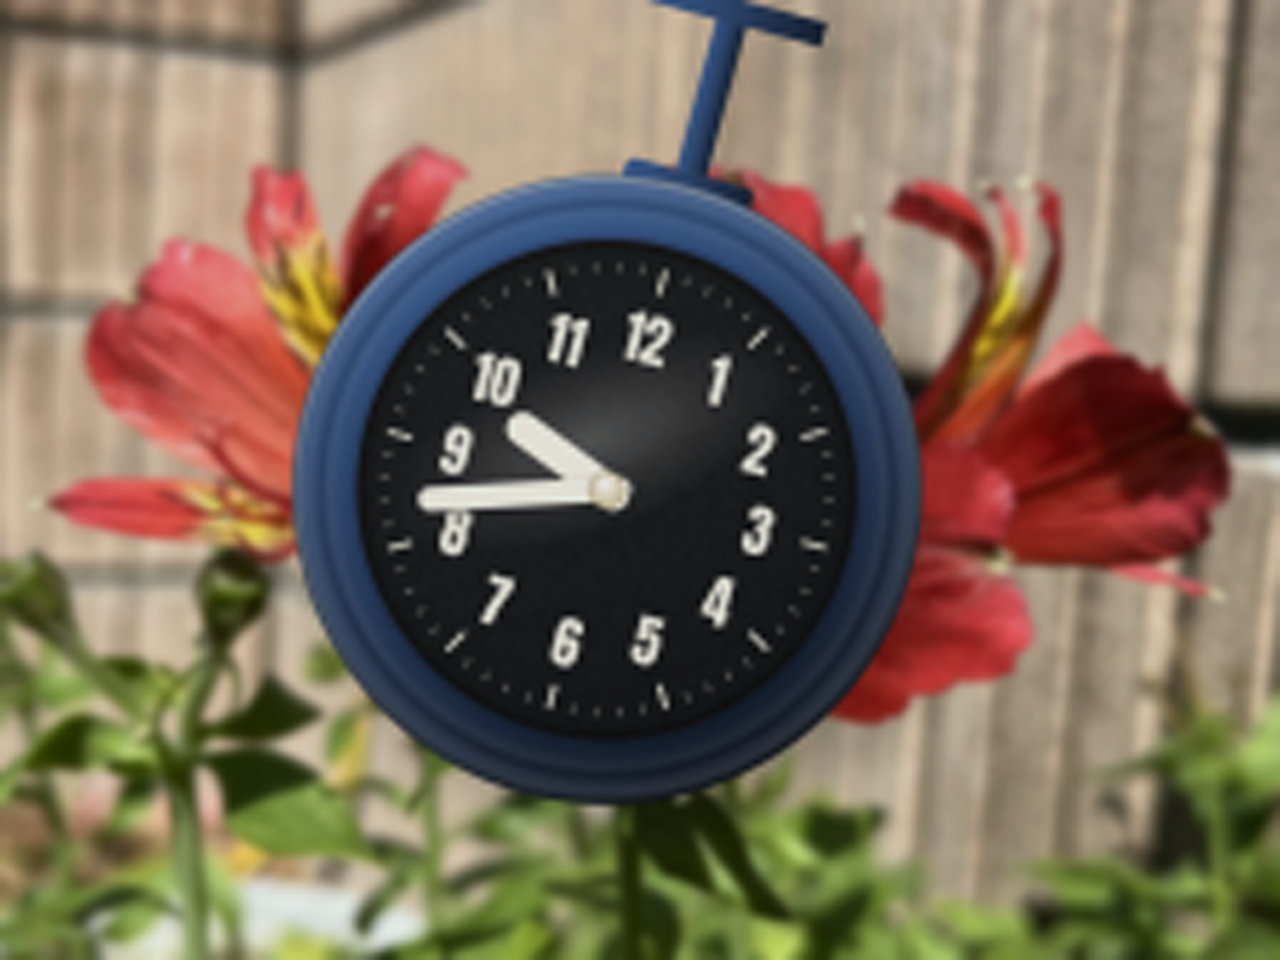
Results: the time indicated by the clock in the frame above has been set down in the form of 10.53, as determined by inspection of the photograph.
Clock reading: 9.42
